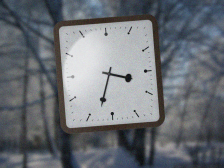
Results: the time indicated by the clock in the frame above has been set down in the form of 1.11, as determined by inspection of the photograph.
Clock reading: 3.33
